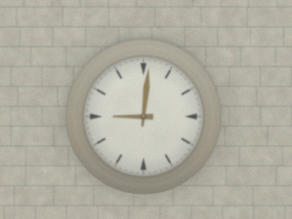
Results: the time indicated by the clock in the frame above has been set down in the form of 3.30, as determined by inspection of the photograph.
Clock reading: 9.01
